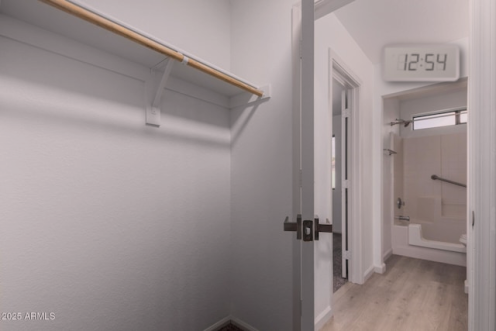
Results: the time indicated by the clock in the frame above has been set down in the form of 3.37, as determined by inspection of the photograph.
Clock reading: 12.54
